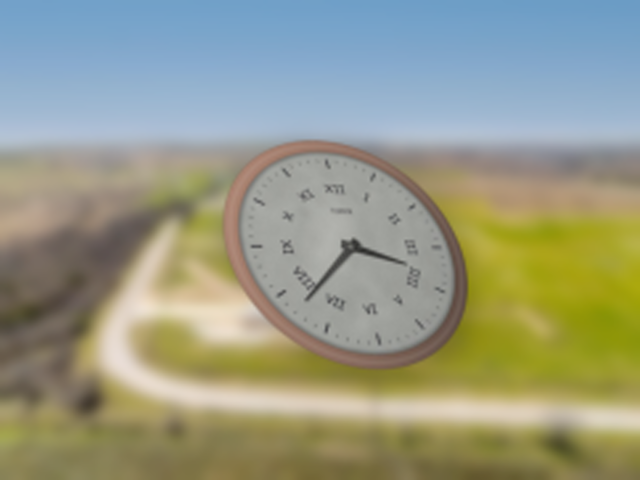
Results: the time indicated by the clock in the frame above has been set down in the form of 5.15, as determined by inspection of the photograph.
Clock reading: 3.38
